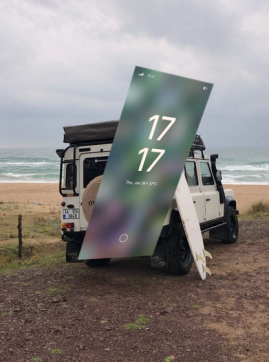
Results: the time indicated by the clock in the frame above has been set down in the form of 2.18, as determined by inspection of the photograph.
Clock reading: 17.17
